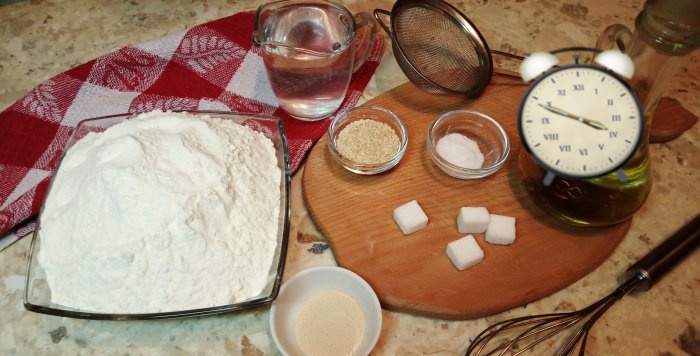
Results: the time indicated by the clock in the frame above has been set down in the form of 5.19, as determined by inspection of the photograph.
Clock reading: 3.49
